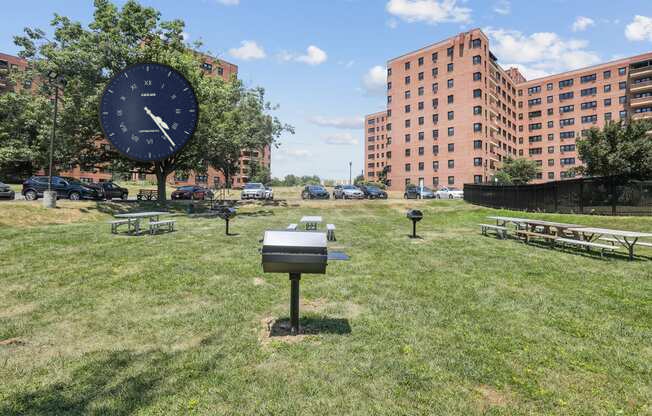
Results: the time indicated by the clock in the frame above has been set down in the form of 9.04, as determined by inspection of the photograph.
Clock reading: 4.24
